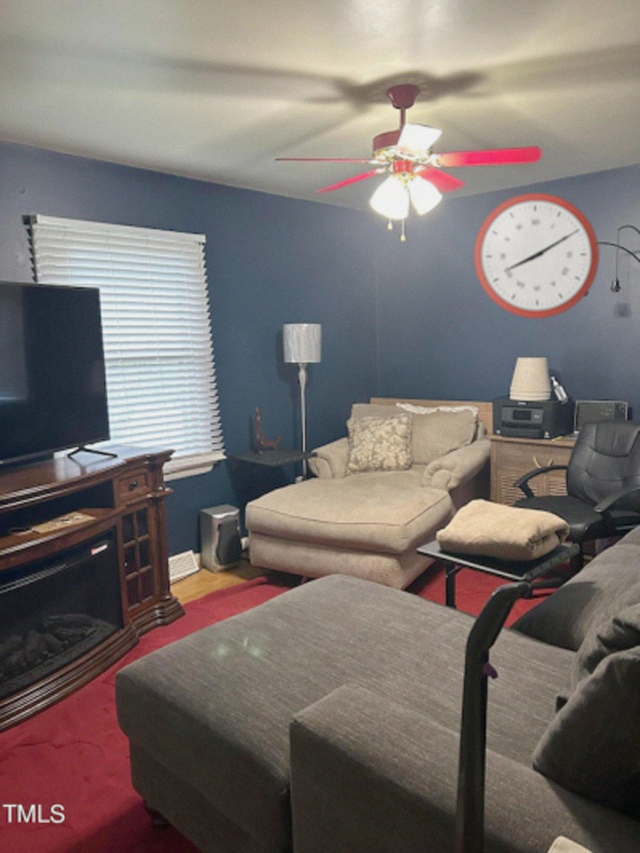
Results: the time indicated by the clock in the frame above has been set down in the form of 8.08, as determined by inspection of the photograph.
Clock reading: 8.10
